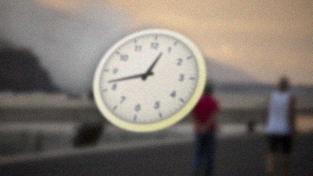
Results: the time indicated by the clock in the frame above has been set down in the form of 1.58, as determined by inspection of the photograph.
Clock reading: 12.42
